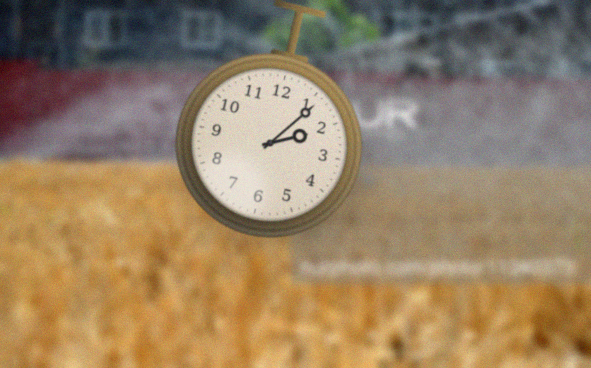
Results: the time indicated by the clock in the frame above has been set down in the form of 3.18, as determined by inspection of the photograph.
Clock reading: 2.06
